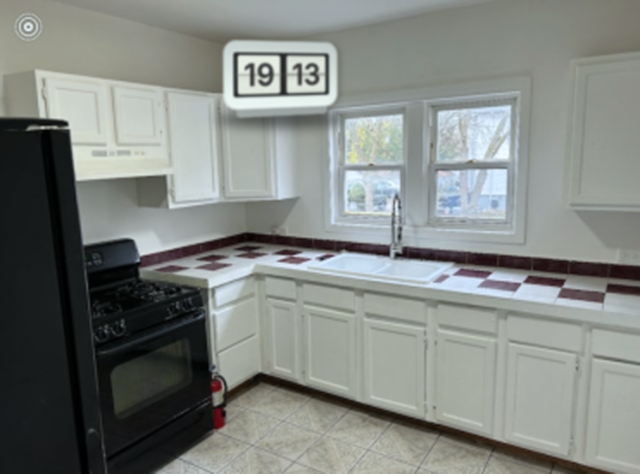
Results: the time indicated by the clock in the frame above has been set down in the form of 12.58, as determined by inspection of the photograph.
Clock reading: 19.13
